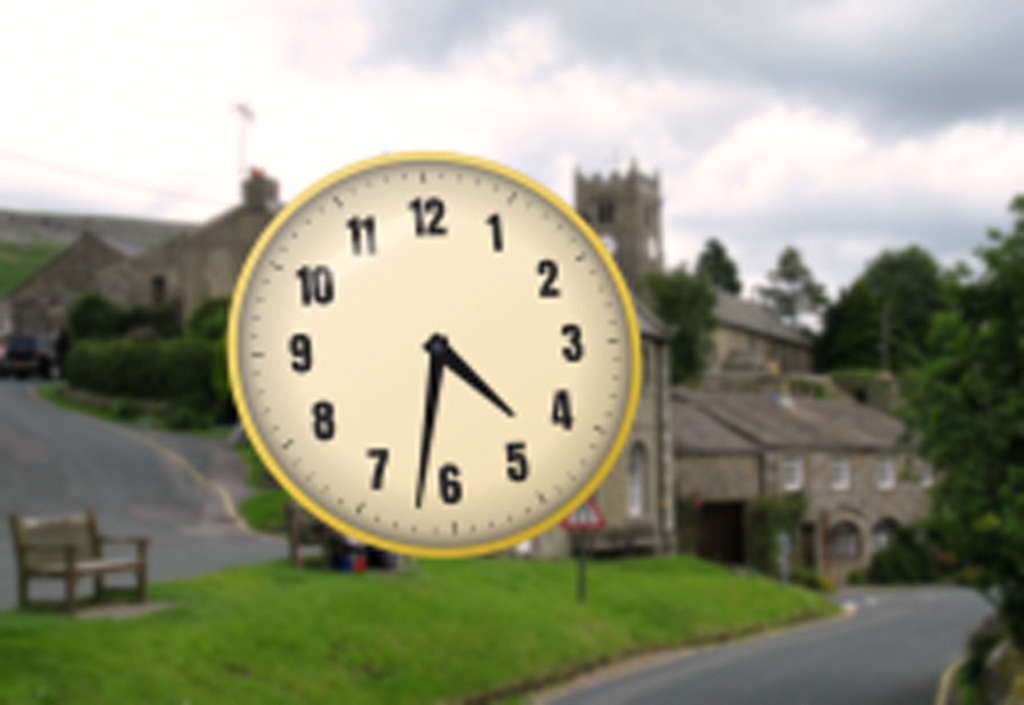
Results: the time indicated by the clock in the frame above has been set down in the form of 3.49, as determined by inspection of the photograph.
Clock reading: 4.32
